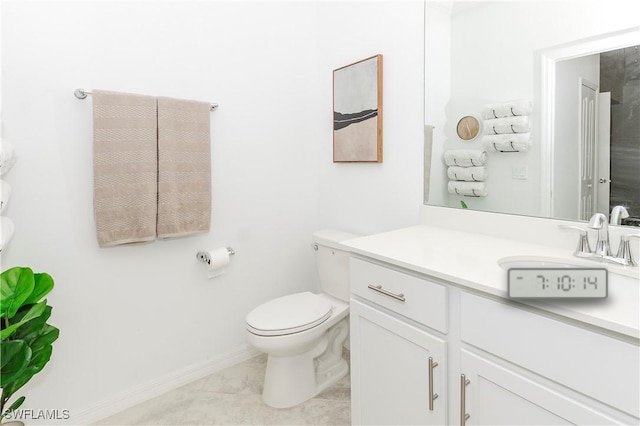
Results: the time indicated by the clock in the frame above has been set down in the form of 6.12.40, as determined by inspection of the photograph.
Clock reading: 7.10.14
